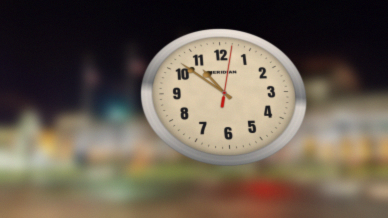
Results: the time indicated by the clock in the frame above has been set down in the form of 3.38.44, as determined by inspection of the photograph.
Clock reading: 10.52.02
